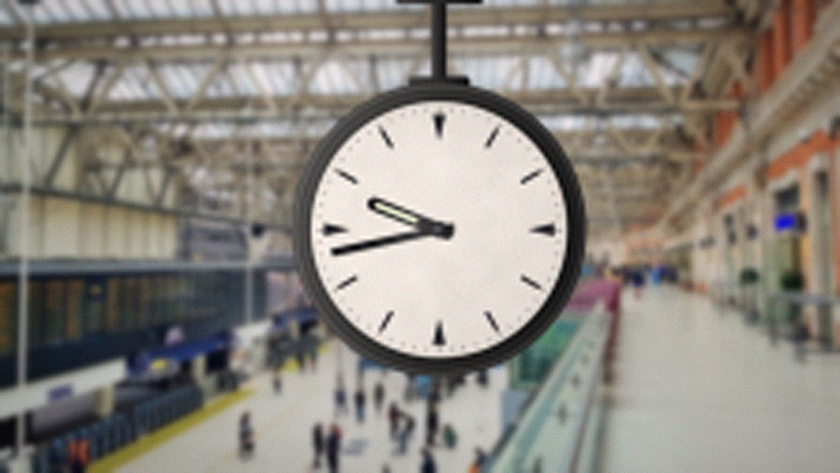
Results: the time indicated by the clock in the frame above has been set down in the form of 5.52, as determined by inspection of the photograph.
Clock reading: 9.43
